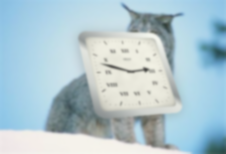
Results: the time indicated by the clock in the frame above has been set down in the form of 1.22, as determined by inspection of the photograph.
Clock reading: 2.48
